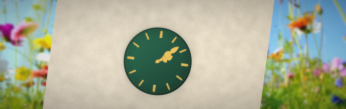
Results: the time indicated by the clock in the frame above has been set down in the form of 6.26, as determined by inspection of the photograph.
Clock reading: 2.08
